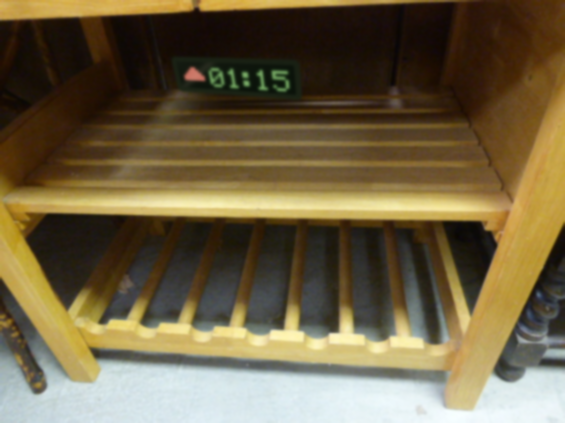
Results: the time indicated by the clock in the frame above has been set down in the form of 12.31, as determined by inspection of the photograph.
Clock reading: 1.15
